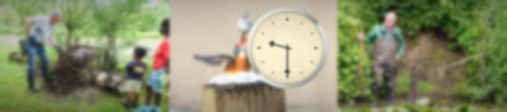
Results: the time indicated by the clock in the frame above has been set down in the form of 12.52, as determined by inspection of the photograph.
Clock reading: 9.30
